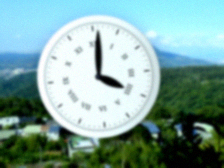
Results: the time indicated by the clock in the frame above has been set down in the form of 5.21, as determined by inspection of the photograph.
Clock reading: 4.01
